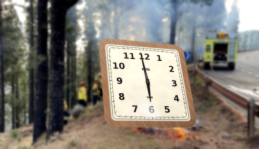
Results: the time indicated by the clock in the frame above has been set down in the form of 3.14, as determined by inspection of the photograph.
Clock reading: 5.59
